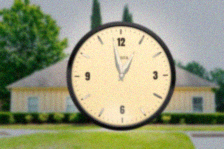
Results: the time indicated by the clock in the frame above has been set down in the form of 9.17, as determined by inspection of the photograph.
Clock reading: 12.58
